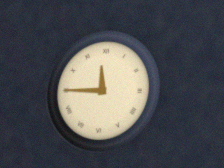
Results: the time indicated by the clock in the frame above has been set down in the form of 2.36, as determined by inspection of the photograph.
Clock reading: 11.45
